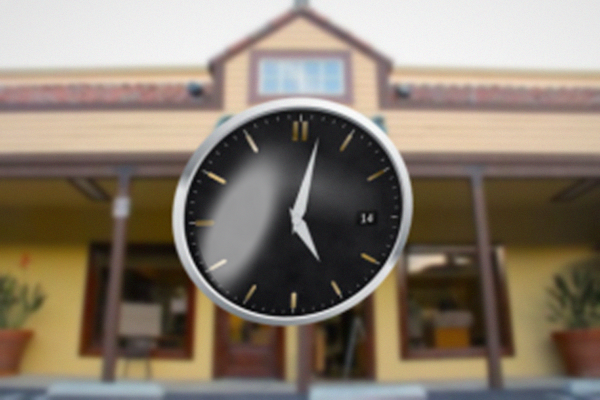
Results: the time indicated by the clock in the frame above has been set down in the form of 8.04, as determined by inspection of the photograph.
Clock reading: 5.02
